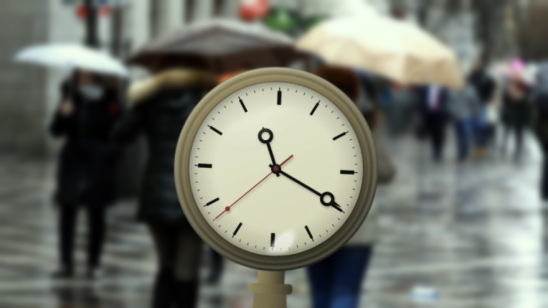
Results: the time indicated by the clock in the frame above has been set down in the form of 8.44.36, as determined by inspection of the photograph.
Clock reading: 11.19.38
